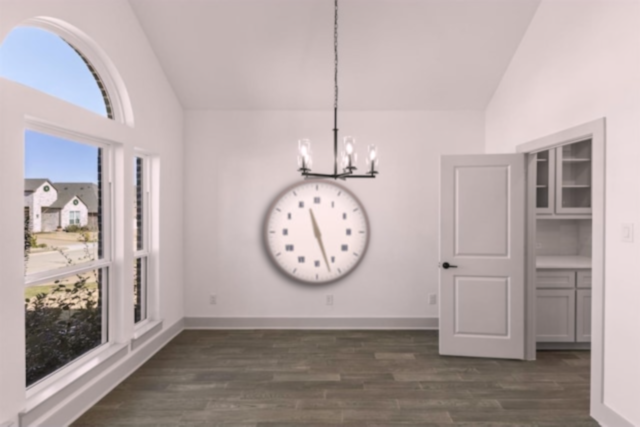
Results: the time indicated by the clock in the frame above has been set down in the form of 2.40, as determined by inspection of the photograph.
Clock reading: 11.27
